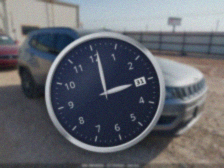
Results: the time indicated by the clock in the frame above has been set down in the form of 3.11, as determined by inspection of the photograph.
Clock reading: 3.01
